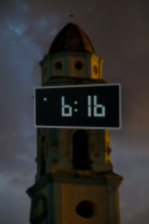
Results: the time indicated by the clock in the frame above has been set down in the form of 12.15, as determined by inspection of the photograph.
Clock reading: 6.16
